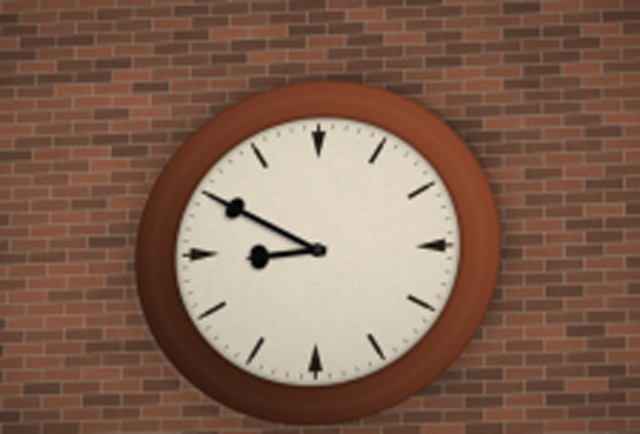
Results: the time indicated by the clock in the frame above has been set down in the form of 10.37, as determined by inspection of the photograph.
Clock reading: 8.50
